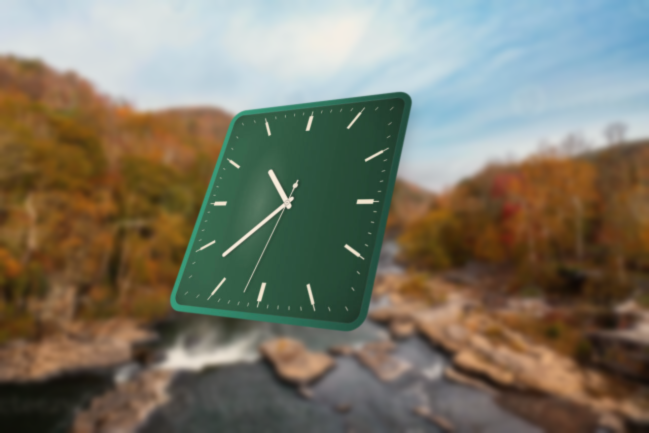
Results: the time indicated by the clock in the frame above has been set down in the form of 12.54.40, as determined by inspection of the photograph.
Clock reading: 10.37.32
